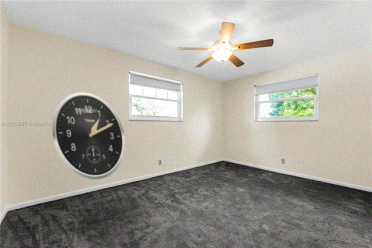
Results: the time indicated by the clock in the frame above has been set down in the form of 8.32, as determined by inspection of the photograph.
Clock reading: 1.11
